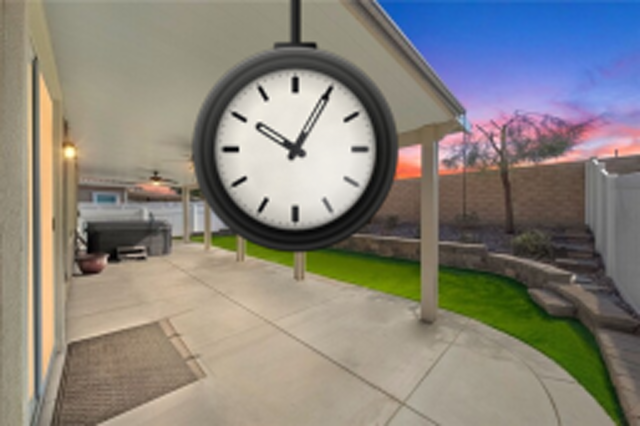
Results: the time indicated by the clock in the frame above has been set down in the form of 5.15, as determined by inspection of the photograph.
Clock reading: 10.05
